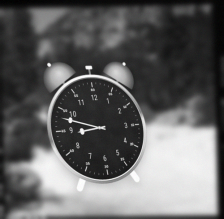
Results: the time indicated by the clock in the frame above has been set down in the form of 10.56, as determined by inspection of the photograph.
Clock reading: 8.48
